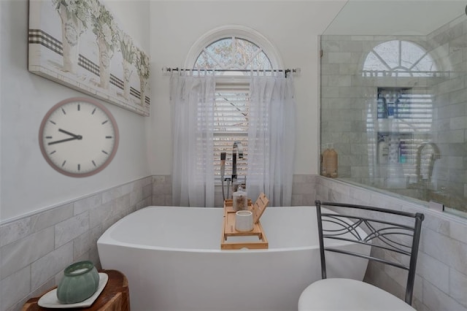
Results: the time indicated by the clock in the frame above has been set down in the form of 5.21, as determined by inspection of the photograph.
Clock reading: 9.43
